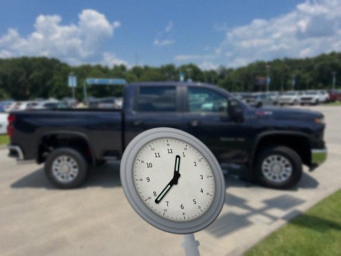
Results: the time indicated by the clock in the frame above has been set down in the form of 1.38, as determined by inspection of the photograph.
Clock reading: 12.38
